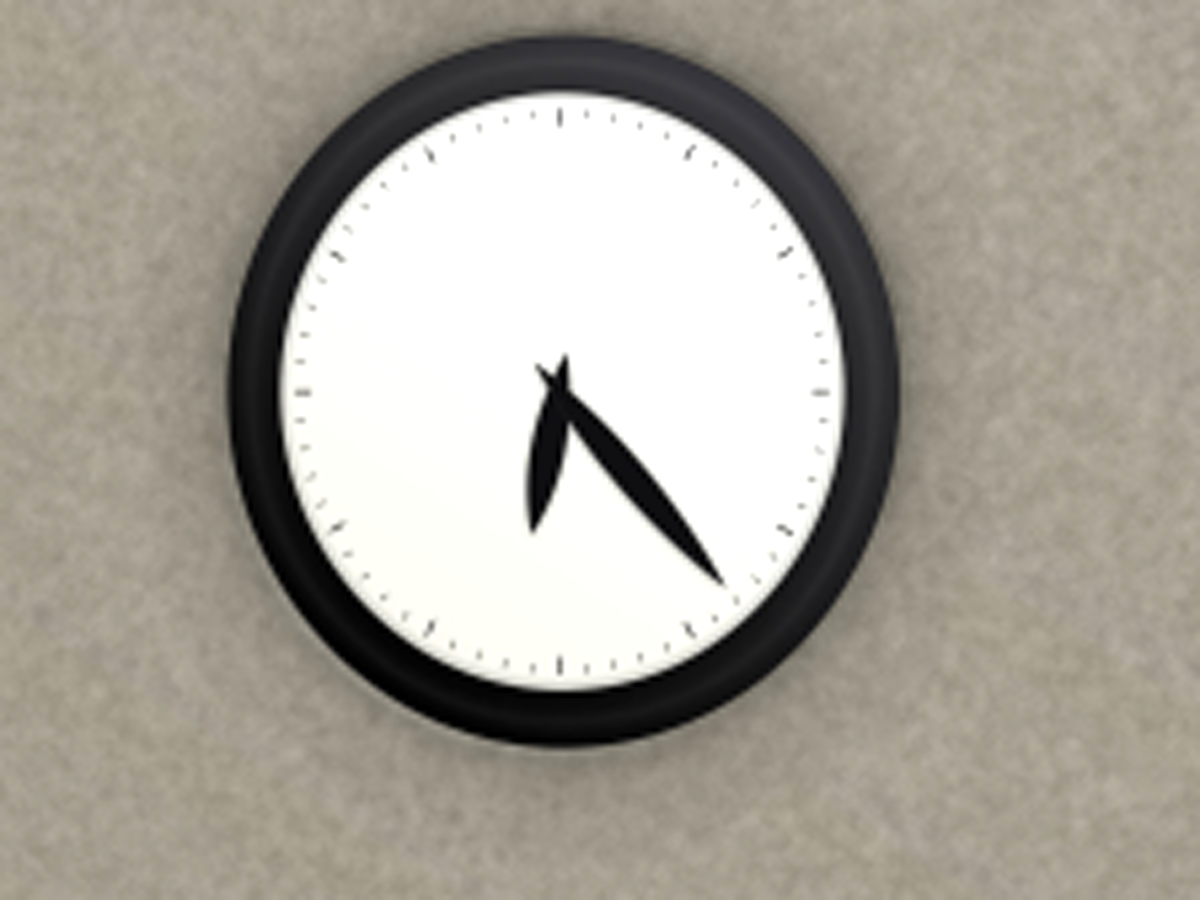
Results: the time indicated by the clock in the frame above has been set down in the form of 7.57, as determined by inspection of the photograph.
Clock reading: 6.23
